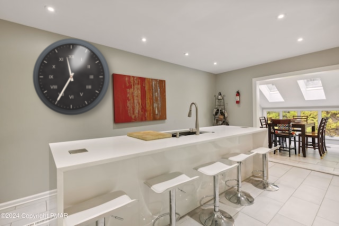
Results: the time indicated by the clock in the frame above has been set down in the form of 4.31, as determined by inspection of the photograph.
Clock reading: 11.35
